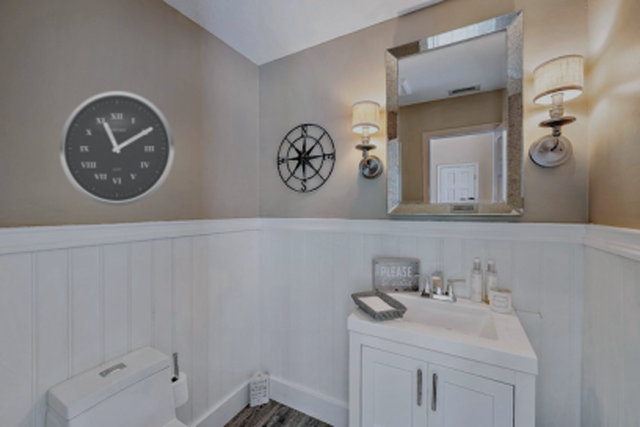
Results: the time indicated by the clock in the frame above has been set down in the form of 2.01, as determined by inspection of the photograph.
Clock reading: 11.10
